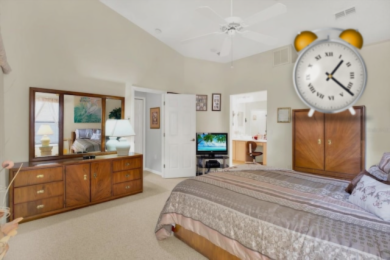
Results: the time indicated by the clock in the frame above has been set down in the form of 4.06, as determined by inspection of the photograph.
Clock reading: 1.22
